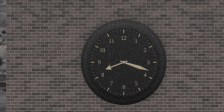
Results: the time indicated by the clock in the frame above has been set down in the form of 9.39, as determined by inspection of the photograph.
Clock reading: 8.18
